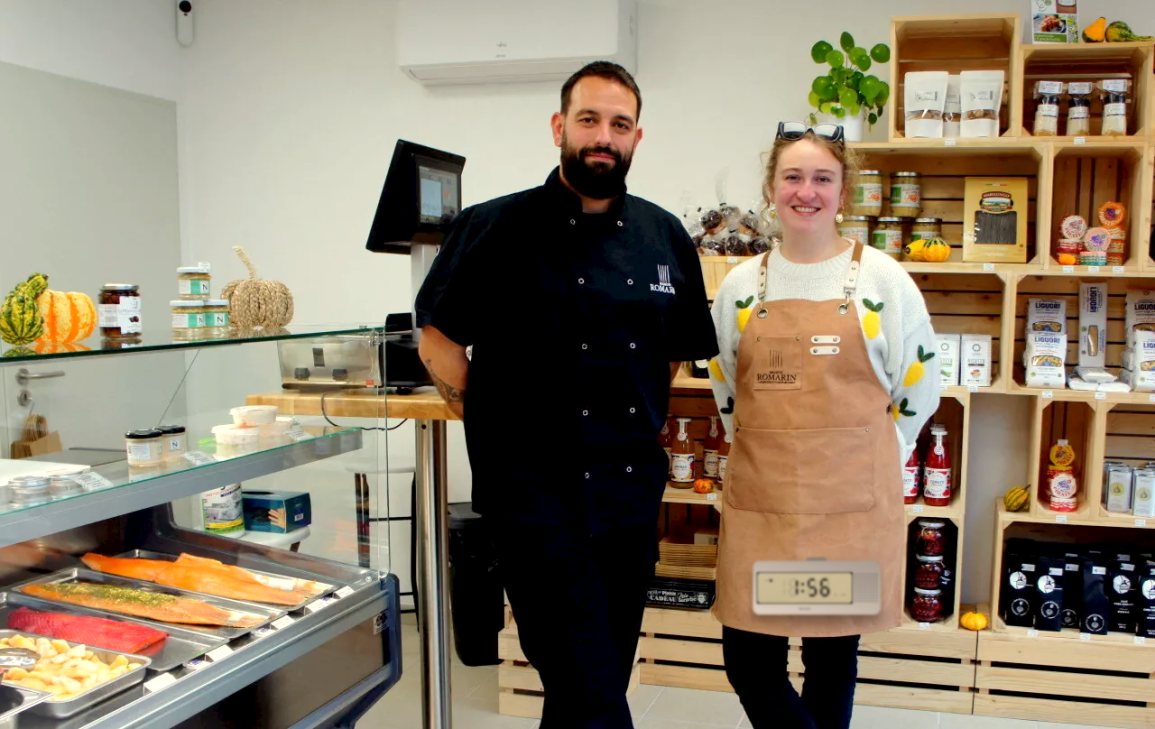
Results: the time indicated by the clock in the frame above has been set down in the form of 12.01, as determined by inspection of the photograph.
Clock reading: 1.56
